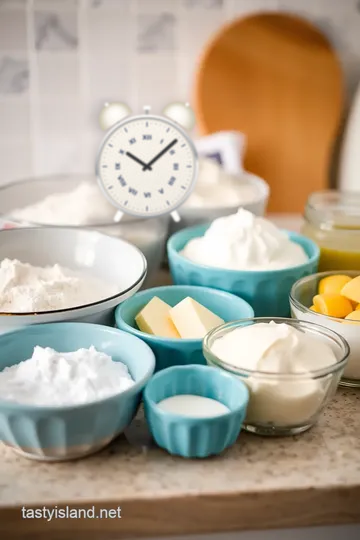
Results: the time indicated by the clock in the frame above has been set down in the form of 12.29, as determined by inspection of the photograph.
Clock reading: 10.08
